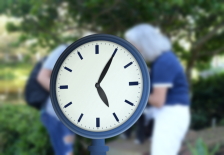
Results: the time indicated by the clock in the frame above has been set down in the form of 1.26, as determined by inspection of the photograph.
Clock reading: 5.05
